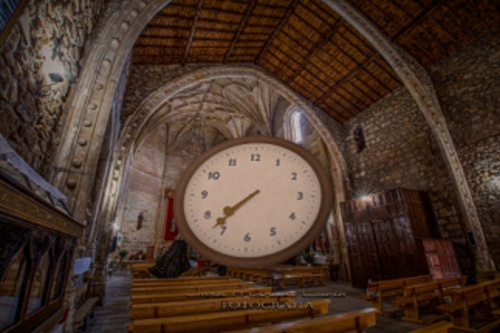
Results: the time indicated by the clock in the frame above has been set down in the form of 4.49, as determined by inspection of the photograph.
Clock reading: 7.37
